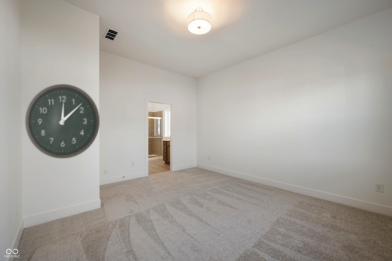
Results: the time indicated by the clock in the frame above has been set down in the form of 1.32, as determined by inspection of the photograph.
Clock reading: 12.08
